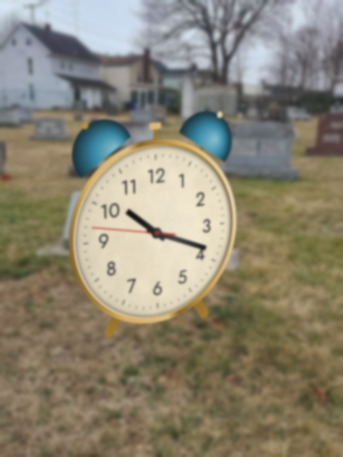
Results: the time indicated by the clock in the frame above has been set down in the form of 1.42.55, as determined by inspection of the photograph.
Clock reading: 10.18.47
